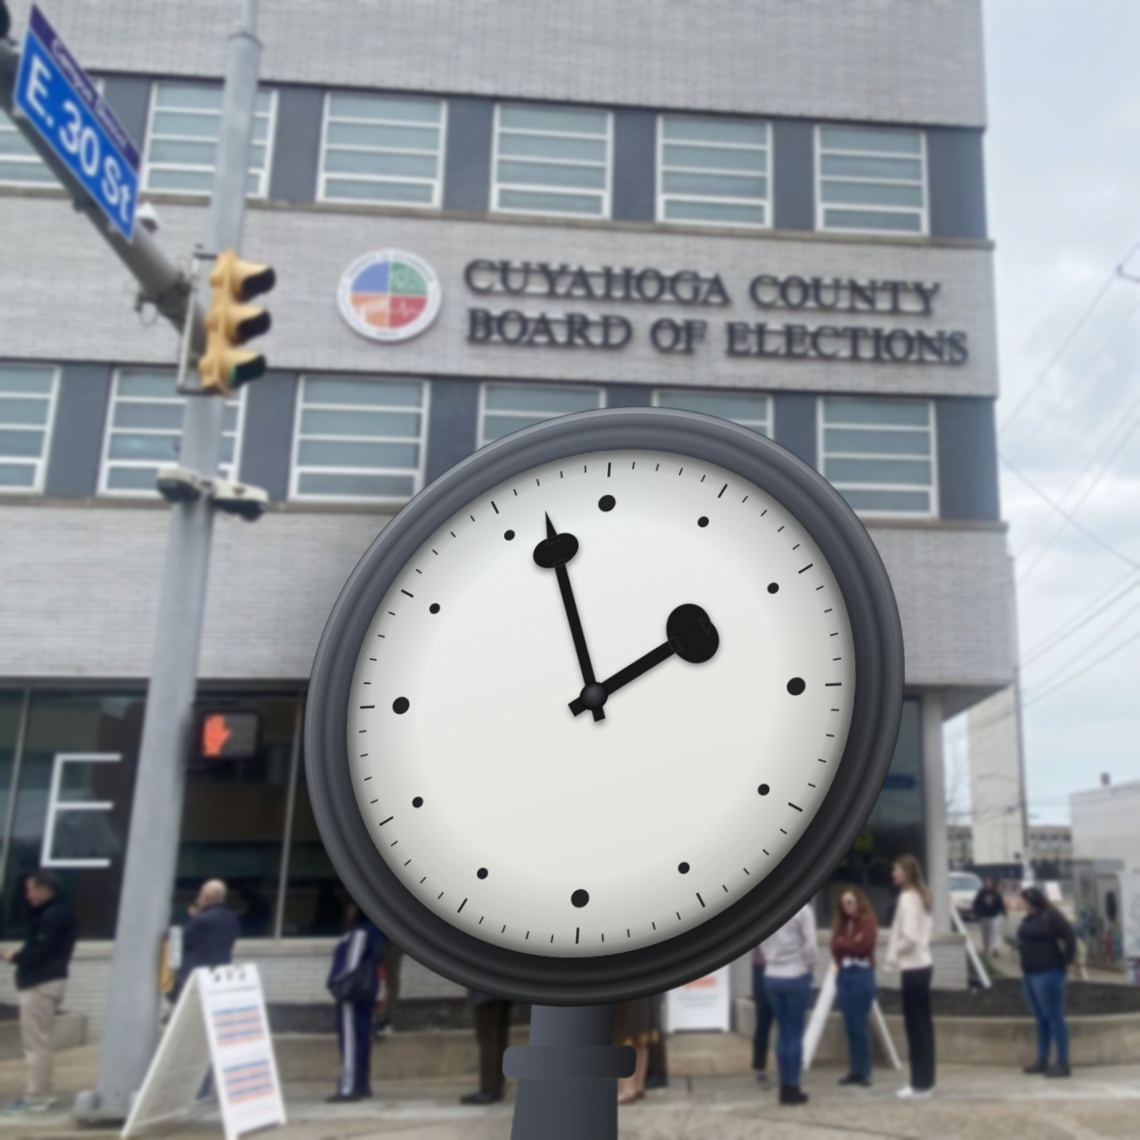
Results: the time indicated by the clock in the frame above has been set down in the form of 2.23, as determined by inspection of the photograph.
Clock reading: 1.57
